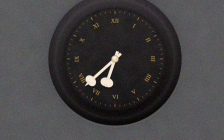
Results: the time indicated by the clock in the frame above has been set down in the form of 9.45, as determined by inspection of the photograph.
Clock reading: 6.38
